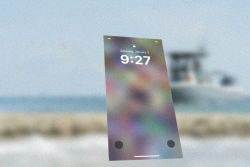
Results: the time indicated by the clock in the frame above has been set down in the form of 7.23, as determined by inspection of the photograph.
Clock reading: 9.27
